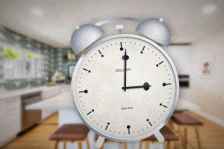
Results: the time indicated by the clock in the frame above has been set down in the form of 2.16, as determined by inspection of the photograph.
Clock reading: 3.01
